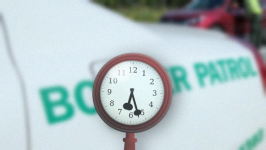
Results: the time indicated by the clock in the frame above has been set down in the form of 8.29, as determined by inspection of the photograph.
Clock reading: 6.27
